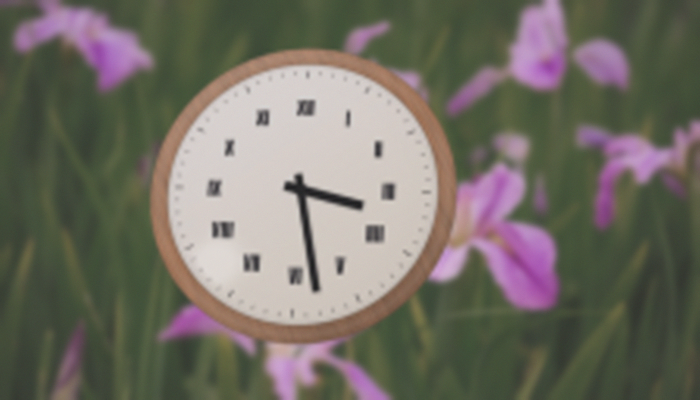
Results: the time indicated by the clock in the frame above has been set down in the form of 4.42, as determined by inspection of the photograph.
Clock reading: 3.28
